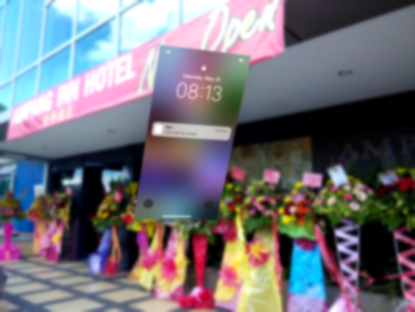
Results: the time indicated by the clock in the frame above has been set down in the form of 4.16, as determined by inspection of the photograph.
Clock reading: 8.13
